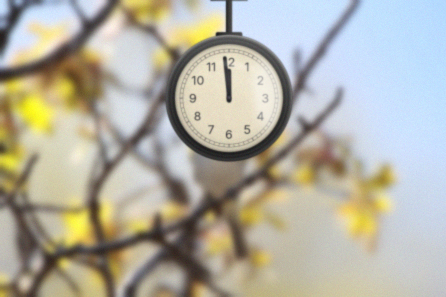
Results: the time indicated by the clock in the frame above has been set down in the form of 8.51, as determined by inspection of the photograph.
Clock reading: 11.59
